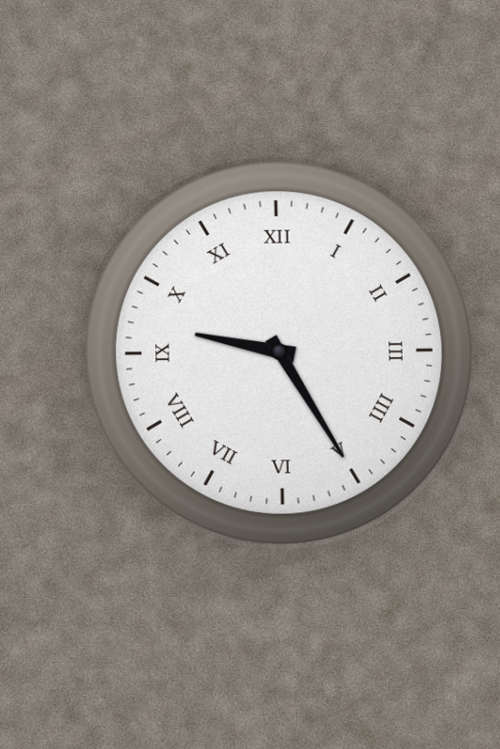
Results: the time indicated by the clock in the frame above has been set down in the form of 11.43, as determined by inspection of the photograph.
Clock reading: 9.25
